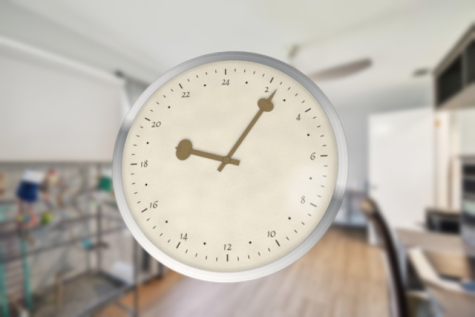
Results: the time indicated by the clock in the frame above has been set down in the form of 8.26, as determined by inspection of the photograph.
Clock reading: 19.06
